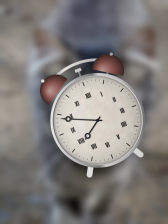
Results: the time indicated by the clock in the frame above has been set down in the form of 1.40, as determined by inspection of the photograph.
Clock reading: 7.49
